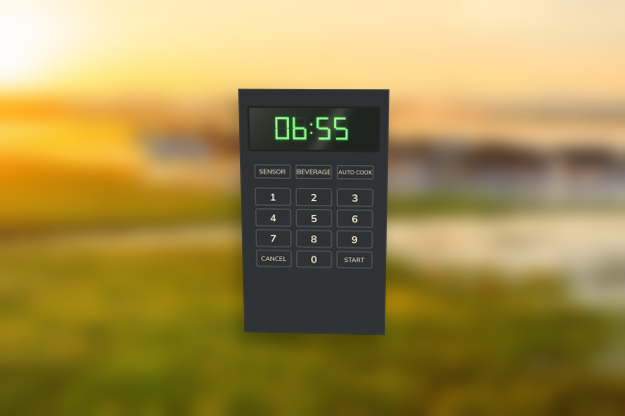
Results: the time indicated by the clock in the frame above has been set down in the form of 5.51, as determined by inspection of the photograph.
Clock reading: 6.55
